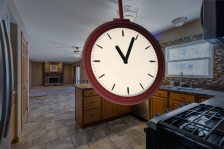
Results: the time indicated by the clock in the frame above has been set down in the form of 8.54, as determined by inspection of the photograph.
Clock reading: 11.04
